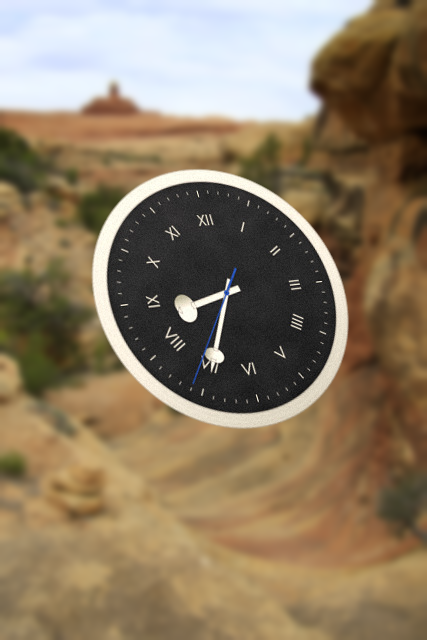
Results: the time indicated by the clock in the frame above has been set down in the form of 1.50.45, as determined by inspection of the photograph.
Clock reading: 8.34.36
